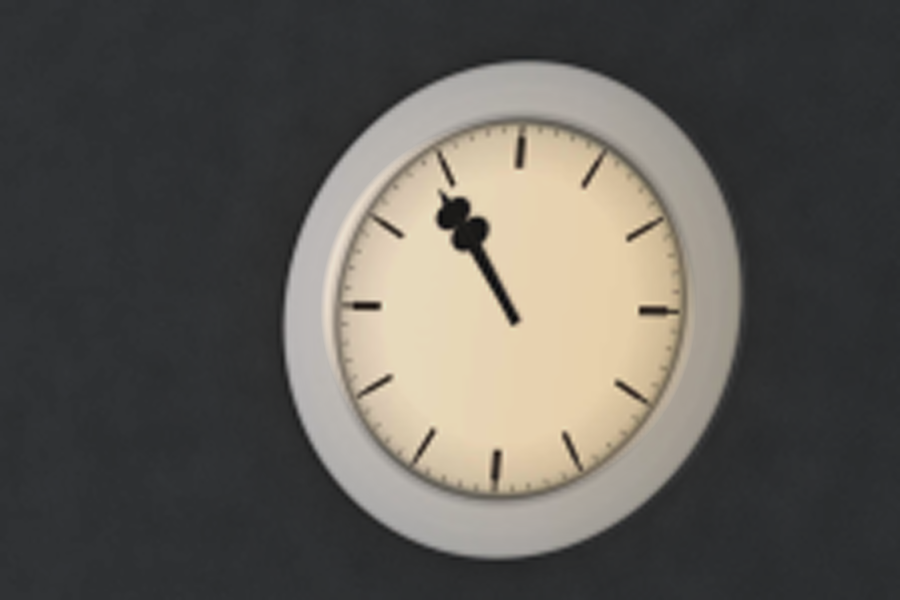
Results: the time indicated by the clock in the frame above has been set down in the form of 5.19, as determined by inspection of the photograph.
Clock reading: 10.54
